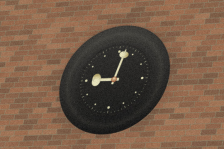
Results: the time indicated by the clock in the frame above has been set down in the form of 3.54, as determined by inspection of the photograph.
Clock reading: 9.02
